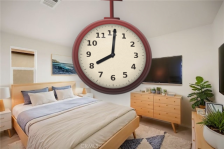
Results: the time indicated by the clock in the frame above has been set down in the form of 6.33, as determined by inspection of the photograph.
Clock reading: 8.01
